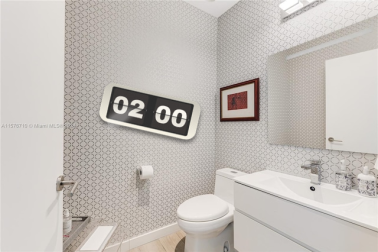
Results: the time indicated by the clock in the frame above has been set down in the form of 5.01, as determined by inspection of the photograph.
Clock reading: 2.00
